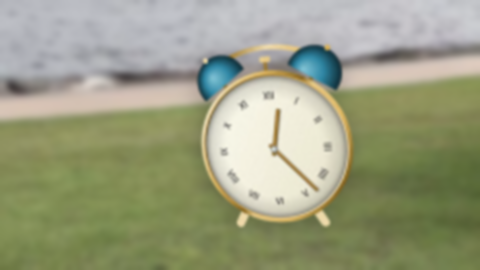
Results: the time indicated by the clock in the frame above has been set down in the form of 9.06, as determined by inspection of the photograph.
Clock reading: 12.23
